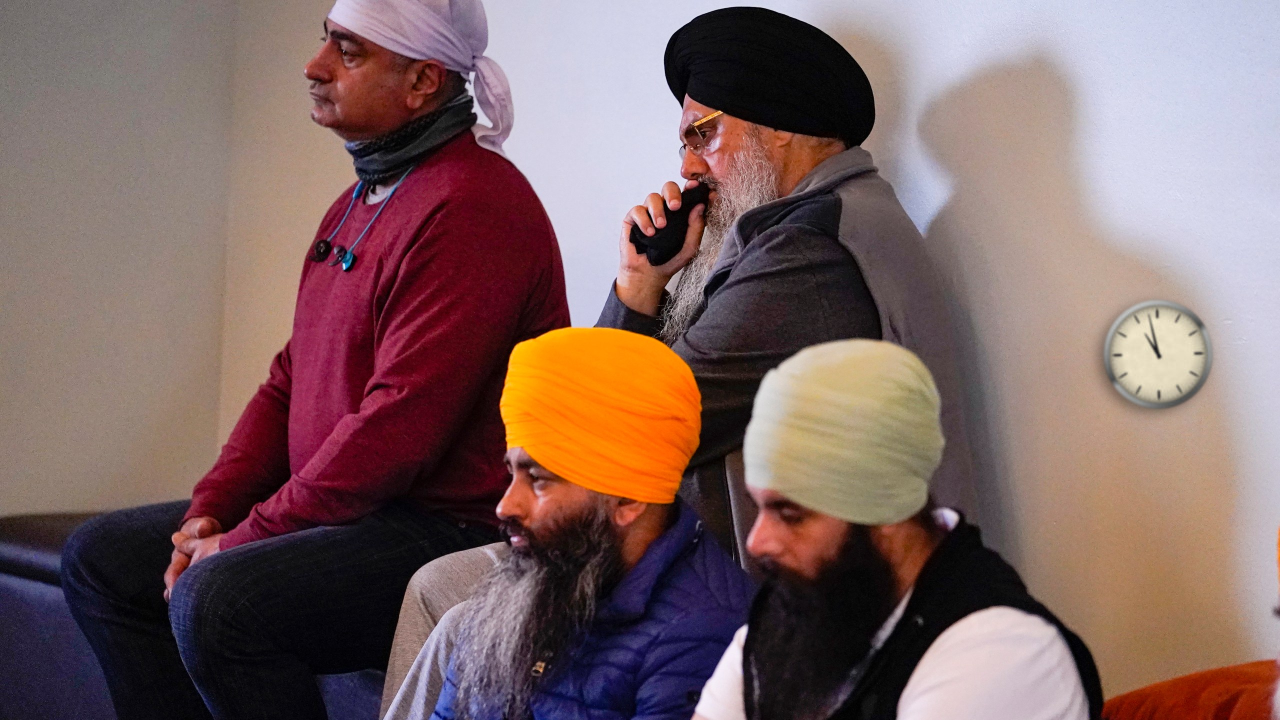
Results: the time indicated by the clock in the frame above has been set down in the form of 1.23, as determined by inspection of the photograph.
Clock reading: 10.58
